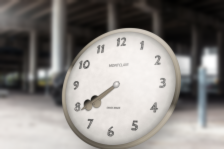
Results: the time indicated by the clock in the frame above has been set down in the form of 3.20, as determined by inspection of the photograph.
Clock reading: 7.39
